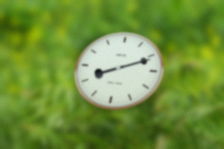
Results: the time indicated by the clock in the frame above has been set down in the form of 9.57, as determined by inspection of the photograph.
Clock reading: 8.11
